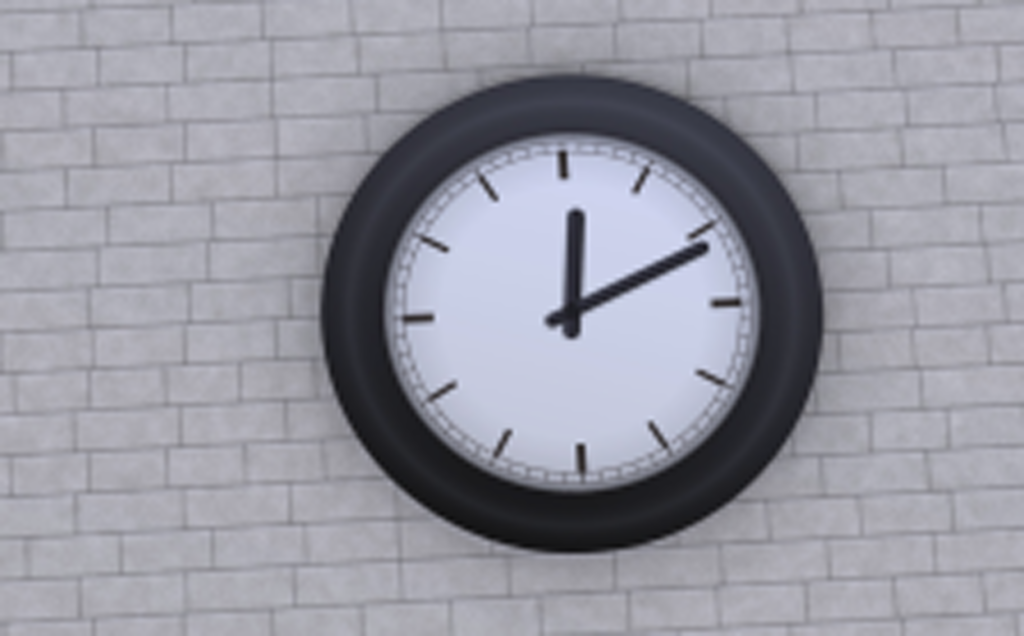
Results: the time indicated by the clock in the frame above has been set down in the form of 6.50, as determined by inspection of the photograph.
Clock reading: 12.11
